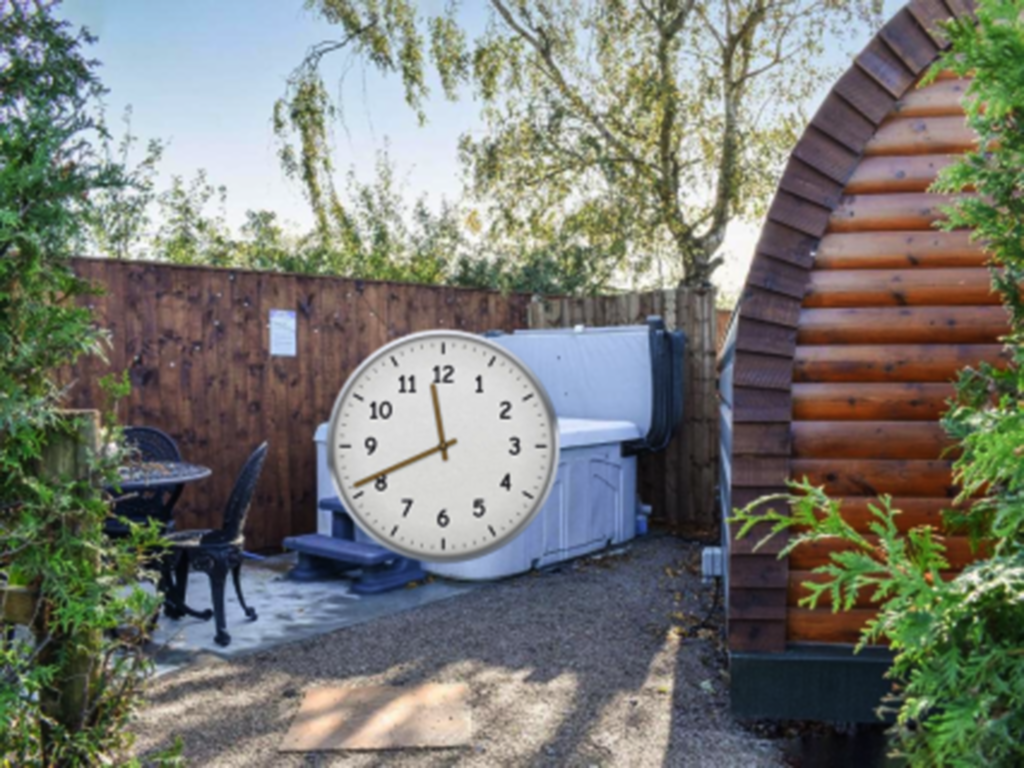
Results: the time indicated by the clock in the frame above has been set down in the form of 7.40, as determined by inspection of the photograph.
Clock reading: 11.41
